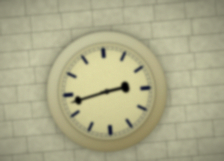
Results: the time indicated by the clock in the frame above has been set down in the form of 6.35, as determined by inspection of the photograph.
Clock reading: 2.43
